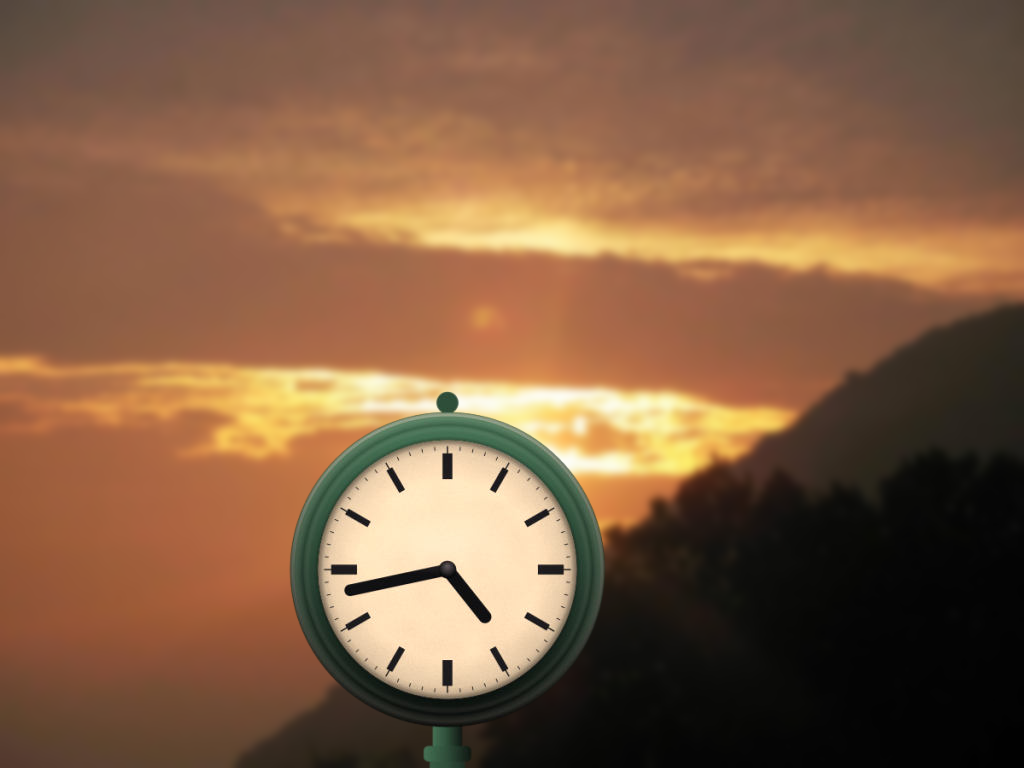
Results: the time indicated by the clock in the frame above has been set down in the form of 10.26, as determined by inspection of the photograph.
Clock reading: 4.43
